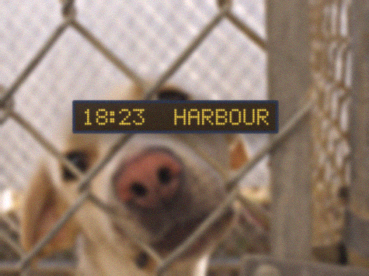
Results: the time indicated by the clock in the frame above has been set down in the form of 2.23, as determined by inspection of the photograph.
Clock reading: 18.23
